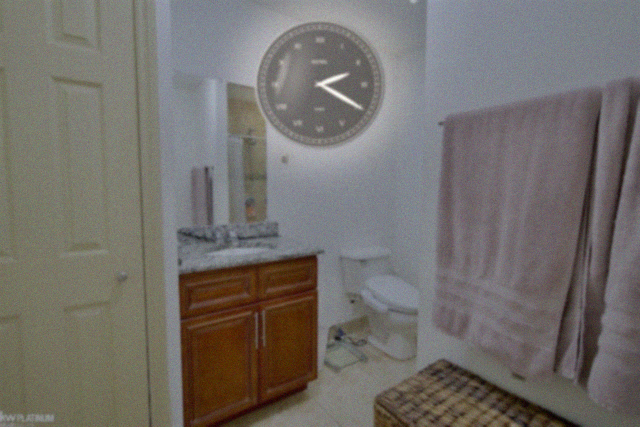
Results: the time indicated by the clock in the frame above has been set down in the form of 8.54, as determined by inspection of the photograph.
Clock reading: 2.20
